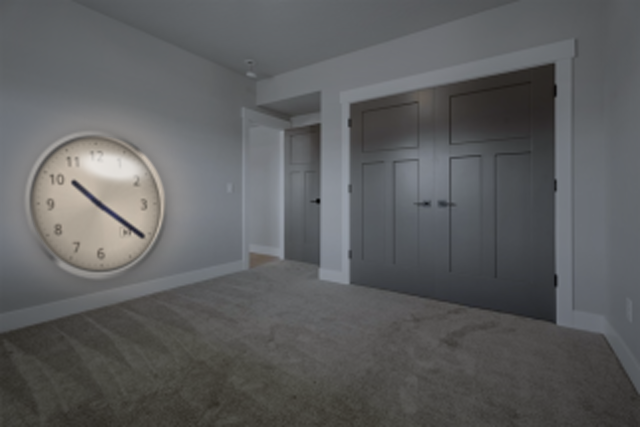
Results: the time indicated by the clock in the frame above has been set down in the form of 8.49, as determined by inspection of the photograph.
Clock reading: 10.21
